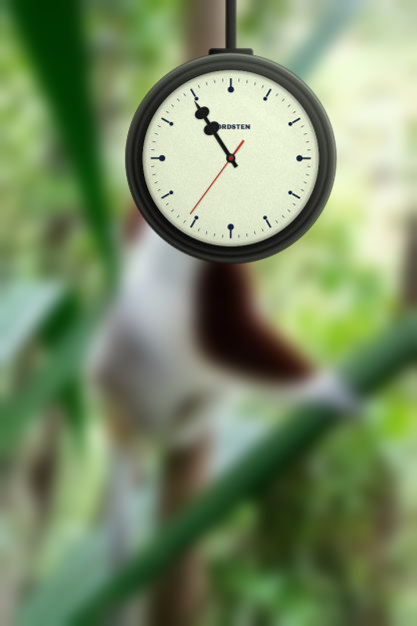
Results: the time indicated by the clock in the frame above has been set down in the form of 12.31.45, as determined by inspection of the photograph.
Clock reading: 10.54.36
